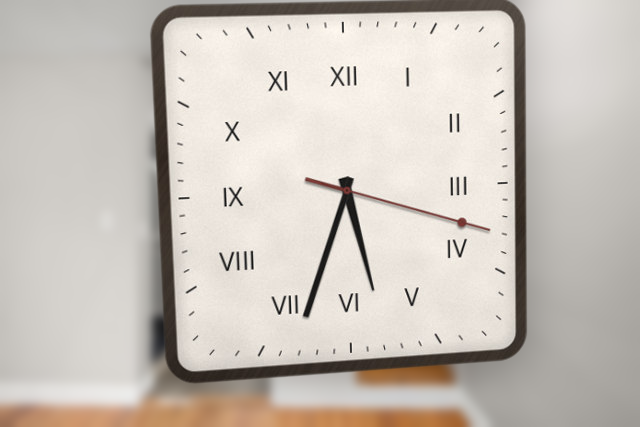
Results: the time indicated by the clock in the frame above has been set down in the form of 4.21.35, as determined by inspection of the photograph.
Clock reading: 5.33.18
